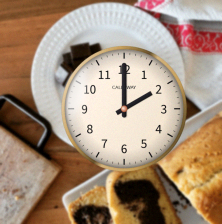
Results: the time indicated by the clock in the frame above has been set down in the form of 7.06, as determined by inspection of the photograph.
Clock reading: 2.00
